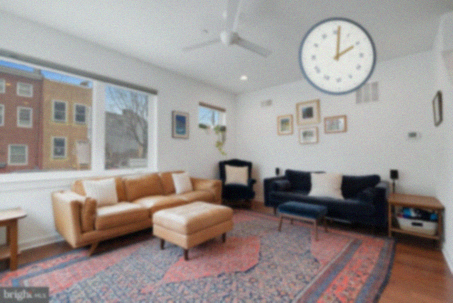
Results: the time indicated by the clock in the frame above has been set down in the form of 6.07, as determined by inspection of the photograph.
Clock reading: 2.01
